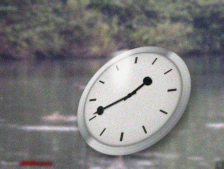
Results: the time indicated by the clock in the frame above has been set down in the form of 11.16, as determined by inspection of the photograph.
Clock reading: 1.41
